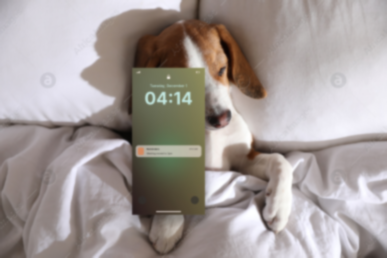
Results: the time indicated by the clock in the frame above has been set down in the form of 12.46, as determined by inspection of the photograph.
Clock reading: 4.14
